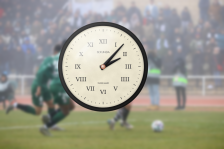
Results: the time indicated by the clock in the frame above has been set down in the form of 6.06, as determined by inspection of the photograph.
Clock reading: 2.07
